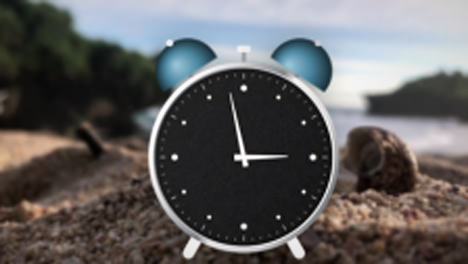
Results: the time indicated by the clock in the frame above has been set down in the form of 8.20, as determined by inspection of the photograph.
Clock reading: 2.58
